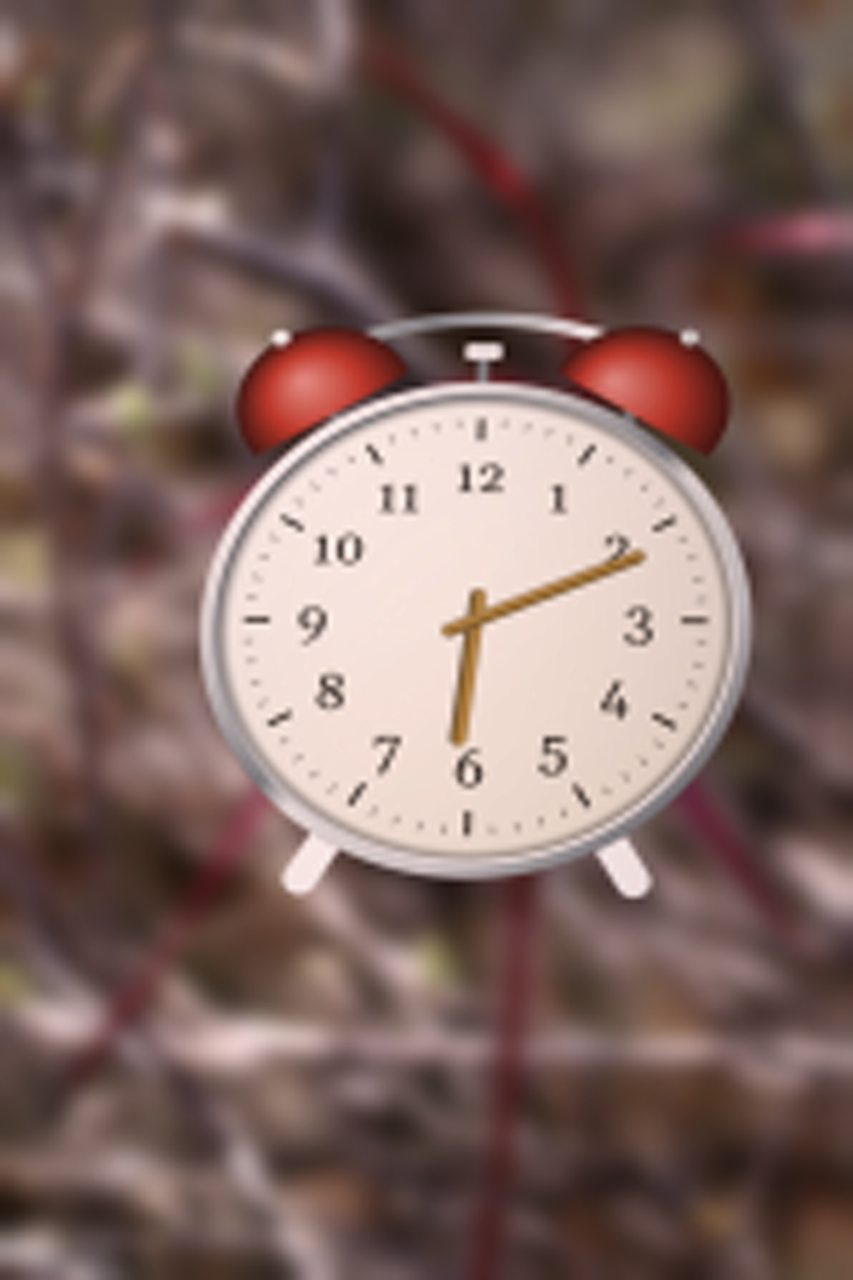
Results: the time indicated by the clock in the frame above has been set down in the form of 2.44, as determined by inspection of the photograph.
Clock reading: 6.11
